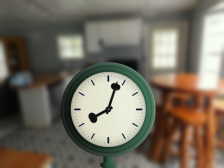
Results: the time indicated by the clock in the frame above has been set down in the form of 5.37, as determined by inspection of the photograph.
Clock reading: 8.03
